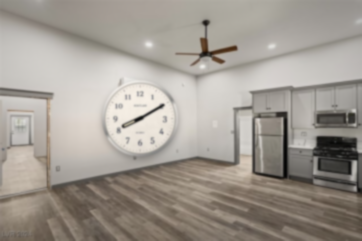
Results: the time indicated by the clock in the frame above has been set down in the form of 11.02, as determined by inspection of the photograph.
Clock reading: 8.10
